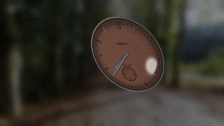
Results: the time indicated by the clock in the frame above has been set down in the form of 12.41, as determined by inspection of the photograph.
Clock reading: 7.37
